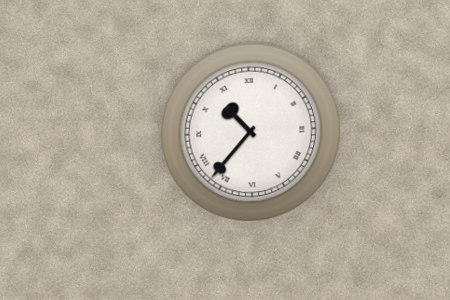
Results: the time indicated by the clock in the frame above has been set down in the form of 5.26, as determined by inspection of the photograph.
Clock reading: 10.37
